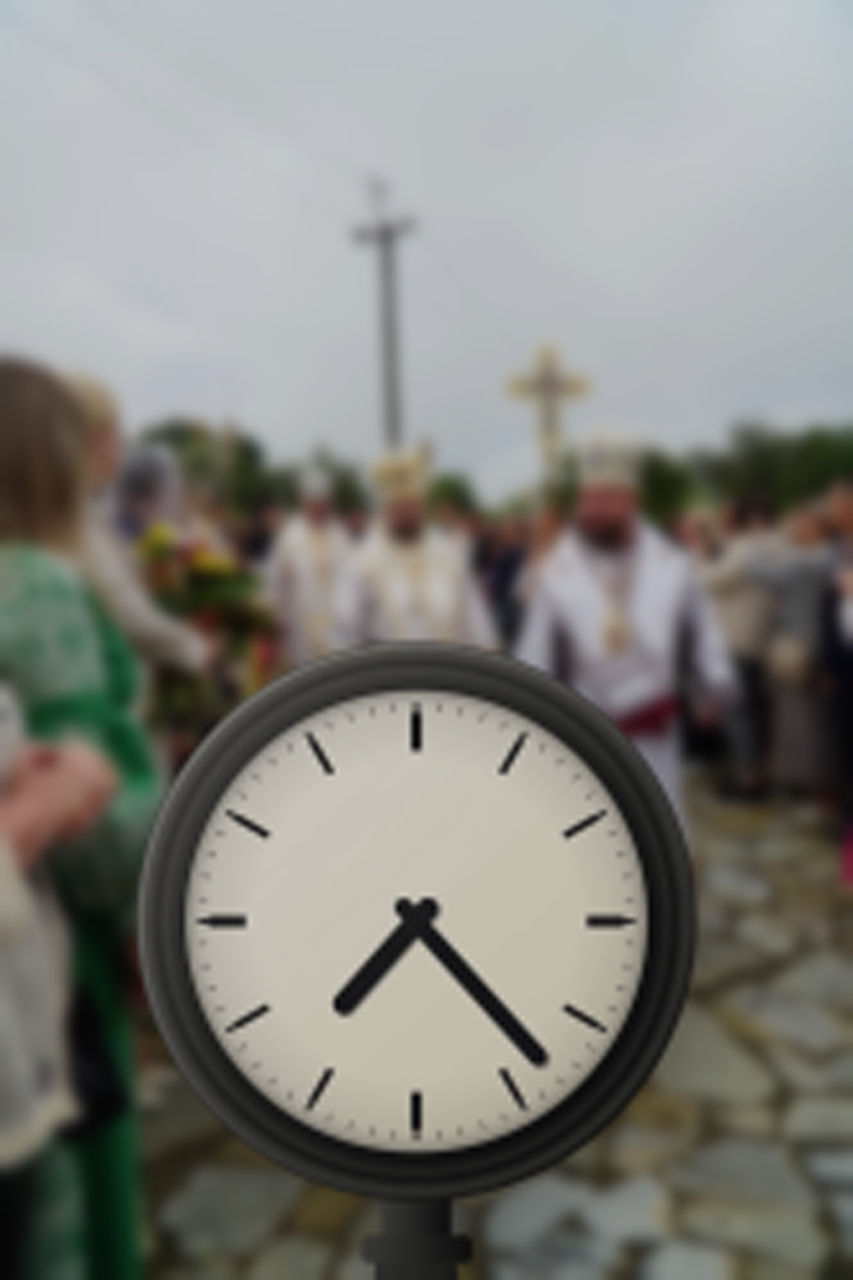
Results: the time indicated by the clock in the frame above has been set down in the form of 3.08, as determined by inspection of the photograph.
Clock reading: 7.23
